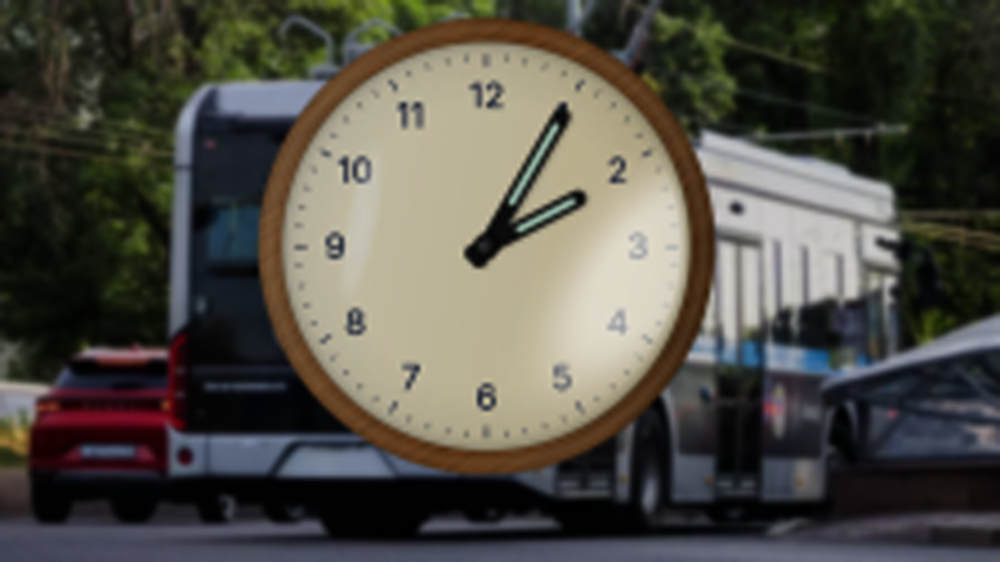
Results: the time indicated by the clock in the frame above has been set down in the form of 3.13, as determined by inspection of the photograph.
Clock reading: 2.05
